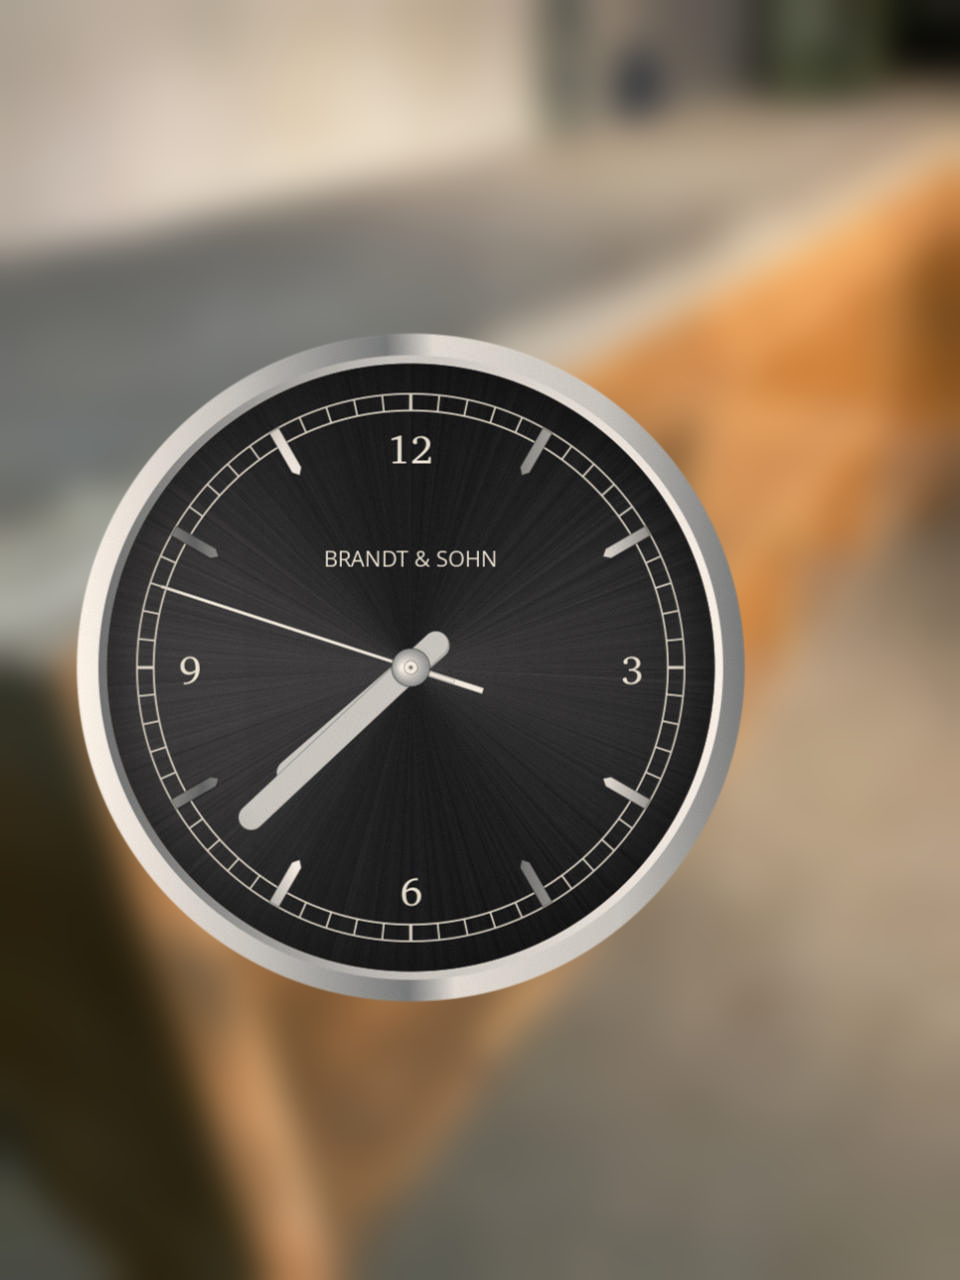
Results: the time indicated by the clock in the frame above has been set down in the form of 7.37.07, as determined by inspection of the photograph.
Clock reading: 7.37.48
